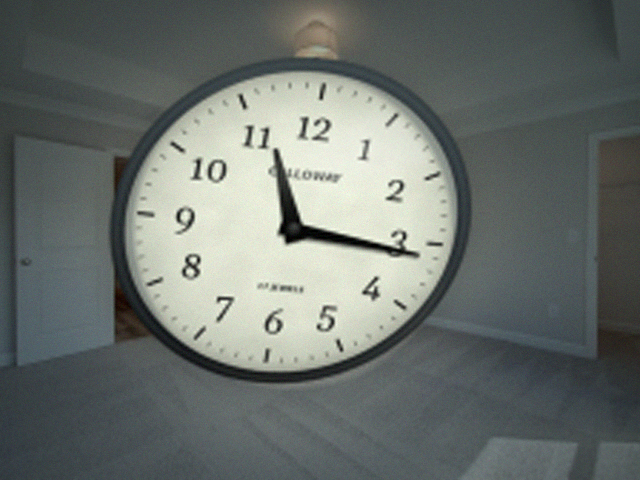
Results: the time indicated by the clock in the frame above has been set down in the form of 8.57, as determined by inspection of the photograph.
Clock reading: 11.16
